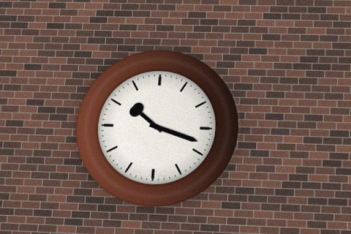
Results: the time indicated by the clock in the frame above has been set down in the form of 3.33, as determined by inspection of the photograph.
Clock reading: 10.18
